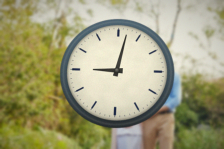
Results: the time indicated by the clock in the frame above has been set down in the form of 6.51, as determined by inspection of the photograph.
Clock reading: 9.02
